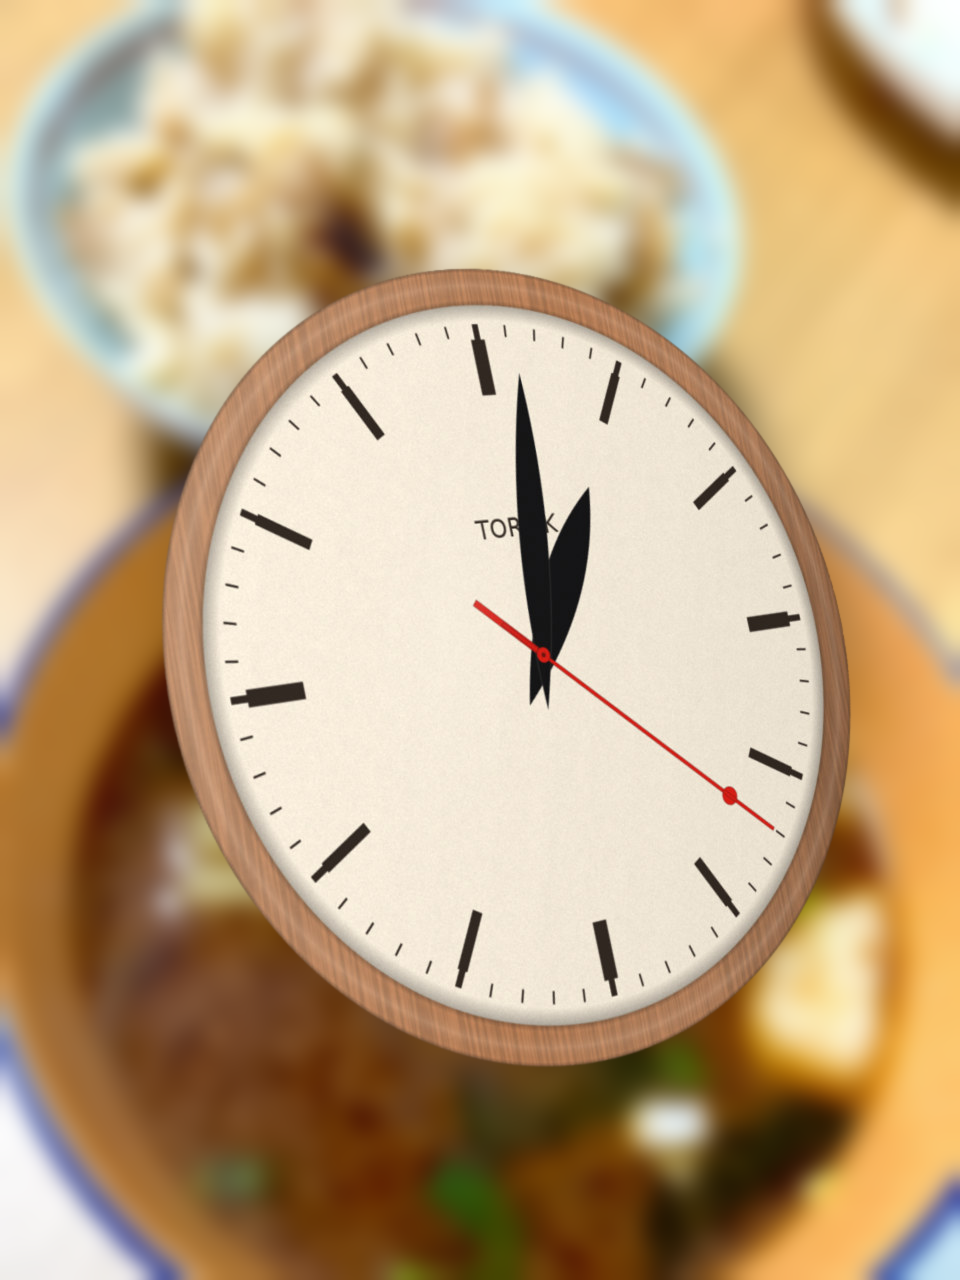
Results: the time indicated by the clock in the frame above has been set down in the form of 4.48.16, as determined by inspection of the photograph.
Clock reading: 1.01.22
